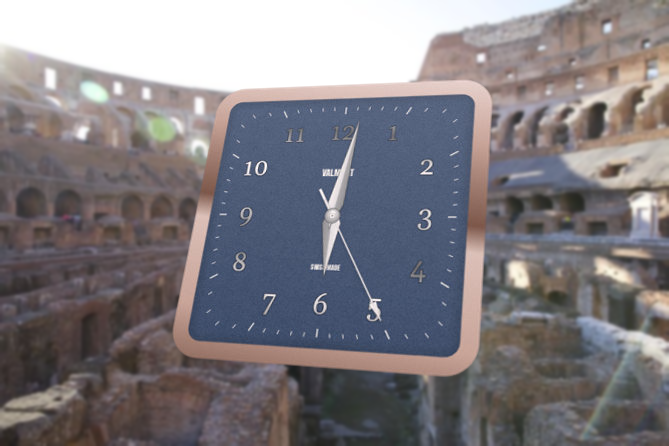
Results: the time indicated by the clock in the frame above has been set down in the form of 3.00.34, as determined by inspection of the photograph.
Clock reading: 6.01.25
